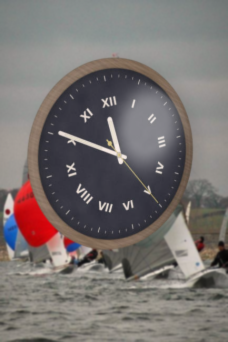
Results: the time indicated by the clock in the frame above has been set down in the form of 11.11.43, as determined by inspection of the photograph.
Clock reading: 11.50.25
